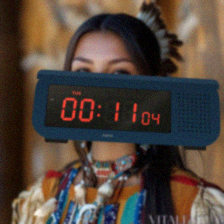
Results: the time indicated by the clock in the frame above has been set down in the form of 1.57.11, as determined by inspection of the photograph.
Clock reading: 0.11.04
